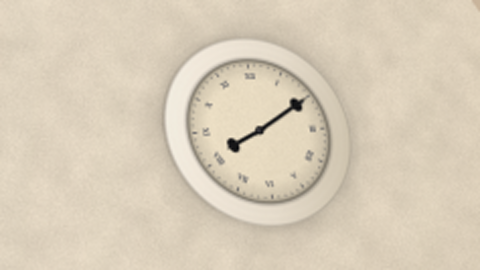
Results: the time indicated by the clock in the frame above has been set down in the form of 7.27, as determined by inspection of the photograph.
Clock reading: 8.10
